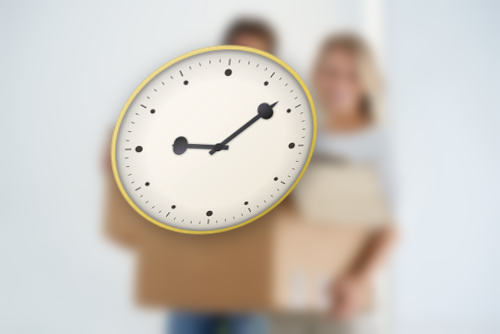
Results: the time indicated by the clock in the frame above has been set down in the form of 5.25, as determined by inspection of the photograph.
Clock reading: 9.08
